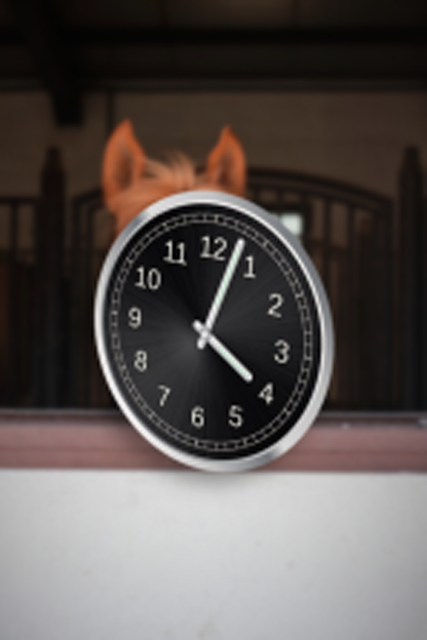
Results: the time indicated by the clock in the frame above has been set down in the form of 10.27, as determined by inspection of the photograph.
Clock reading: 4.03
